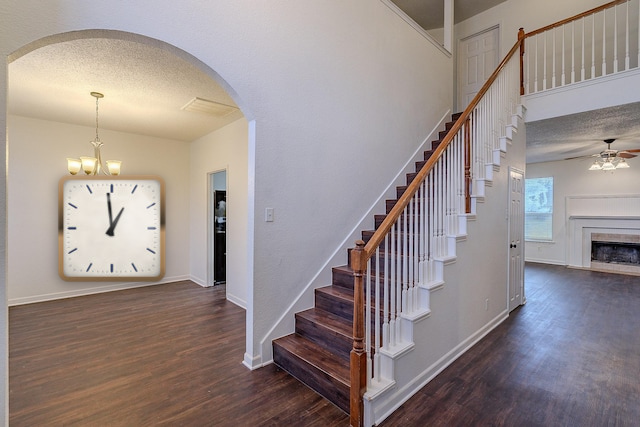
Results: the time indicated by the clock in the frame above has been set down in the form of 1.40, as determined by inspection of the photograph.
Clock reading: 12.59
